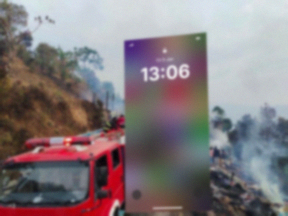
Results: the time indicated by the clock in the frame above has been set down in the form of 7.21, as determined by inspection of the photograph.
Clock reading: 13.06
